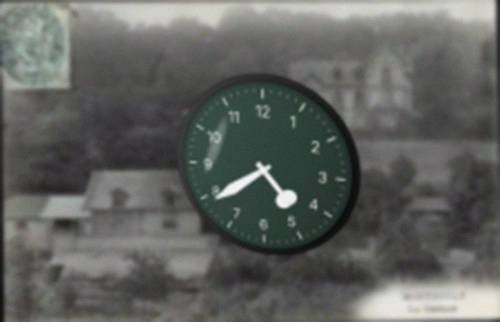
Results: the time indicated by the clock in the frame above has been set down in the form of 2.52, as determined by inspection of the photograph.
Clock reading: 4.39
